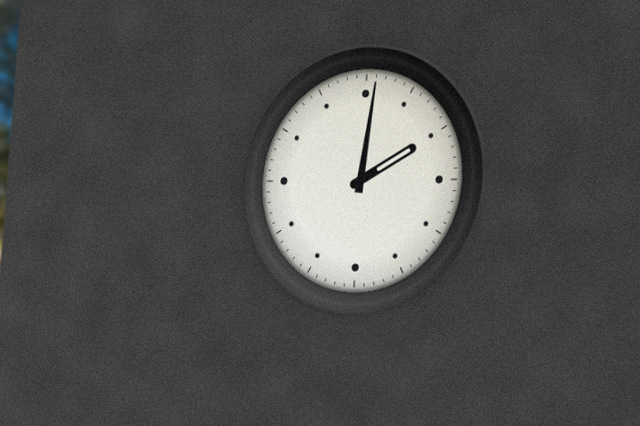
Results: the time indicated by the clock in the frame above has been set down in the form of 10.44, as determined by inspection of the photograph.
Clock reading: 2.01
